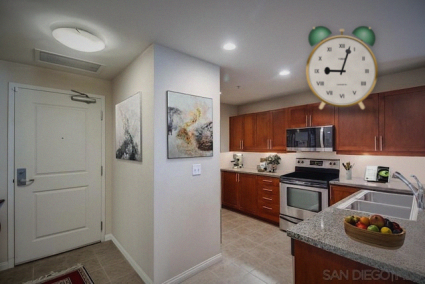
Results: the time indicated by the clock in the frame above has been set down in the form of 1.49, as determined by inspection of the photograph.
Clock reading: 9.03
